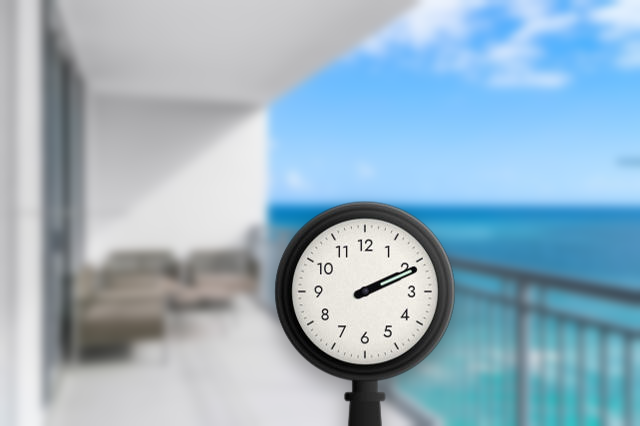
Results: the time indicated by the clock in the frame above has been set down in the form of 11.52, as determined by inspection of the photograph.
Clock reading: 2.11
